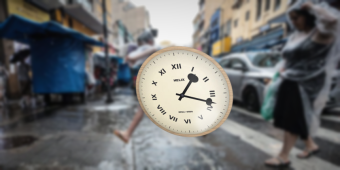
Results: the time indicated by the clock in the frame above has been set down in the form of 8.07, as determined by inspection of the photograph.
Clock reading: 1.18
